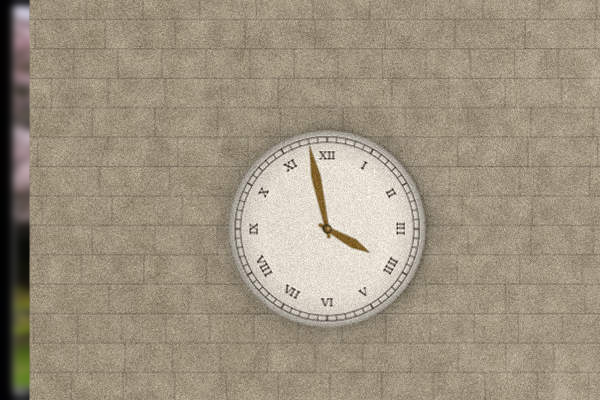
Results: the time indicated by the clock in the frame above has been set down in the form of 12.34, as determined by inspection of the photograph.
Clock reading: 3.58
